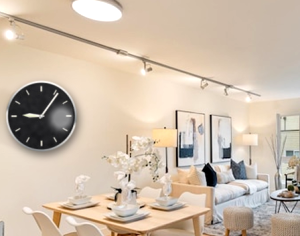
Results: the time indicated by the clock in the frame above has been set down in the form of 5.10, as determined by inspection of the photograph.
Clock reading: 9.06
